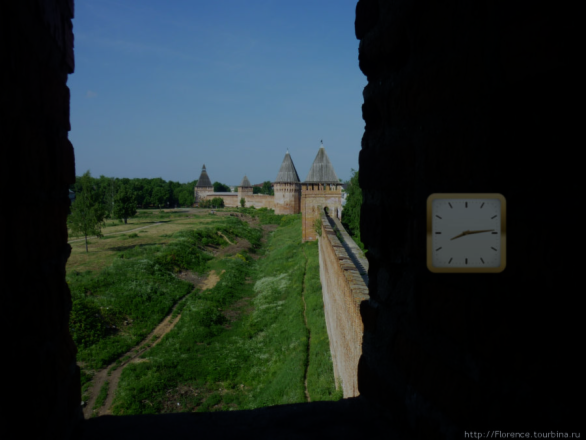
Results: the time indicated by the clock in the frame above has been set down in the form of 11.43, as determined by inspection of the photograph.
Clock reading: 8.14
